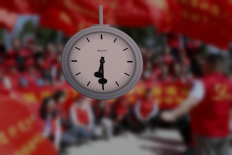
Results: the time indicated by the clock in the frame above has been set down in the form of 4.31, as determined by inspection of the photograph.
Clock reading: 6.30
